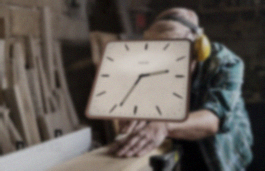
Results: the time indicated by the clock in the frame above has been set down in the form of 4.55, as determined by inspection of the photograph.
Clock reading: 2.34
